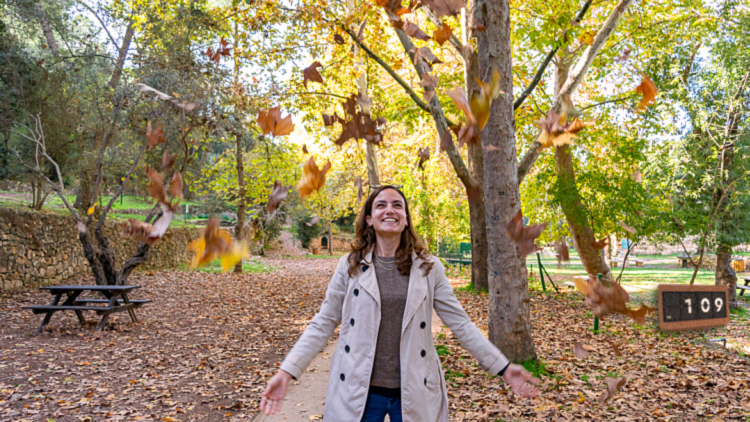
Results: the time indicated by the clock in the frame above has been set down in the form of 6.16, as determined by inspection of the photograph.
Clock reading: 1.09
